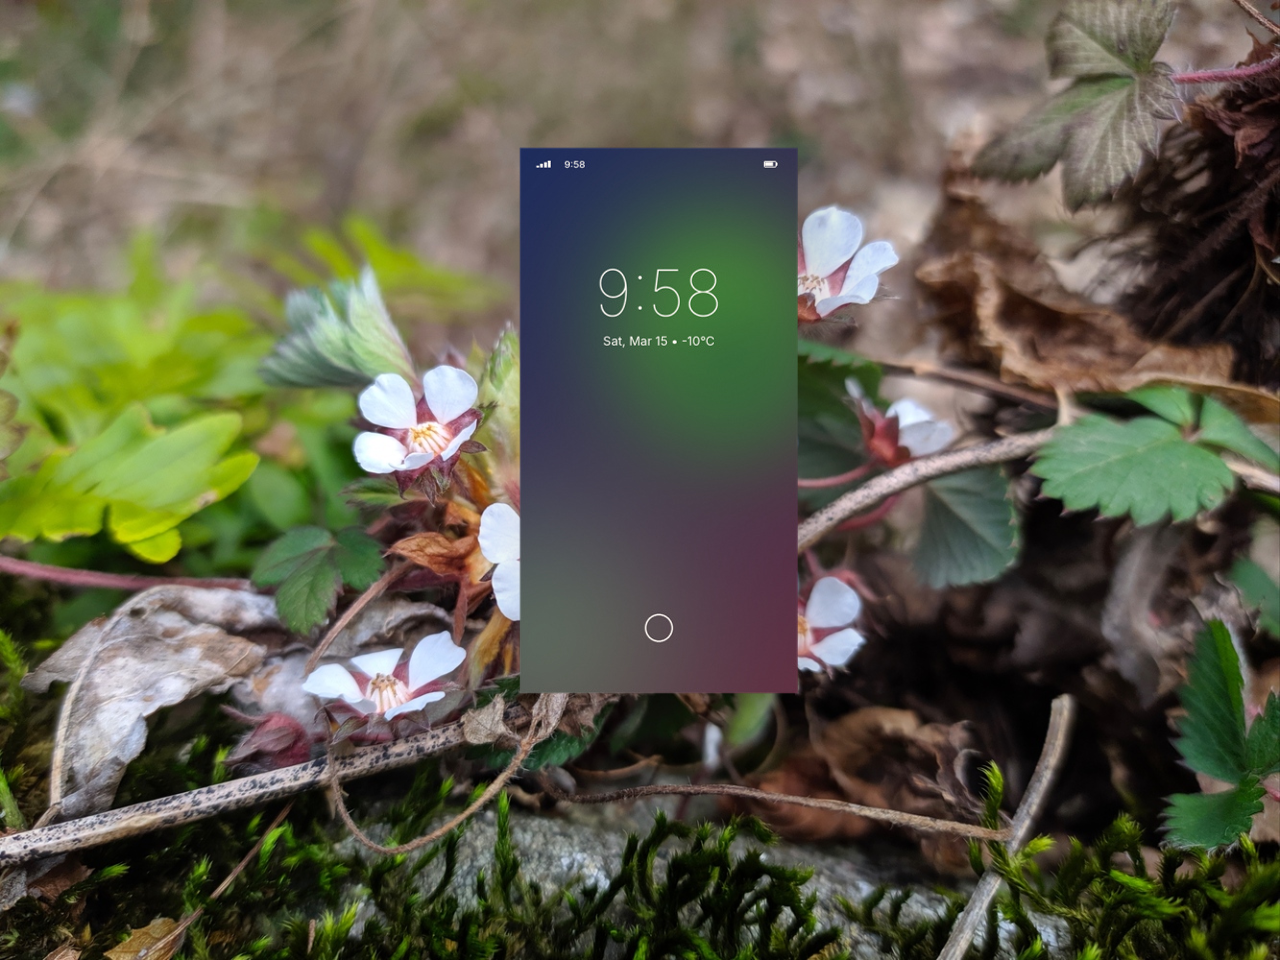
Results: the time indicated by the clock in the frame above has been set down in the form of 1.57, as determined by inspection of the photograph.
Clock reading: 9.58
